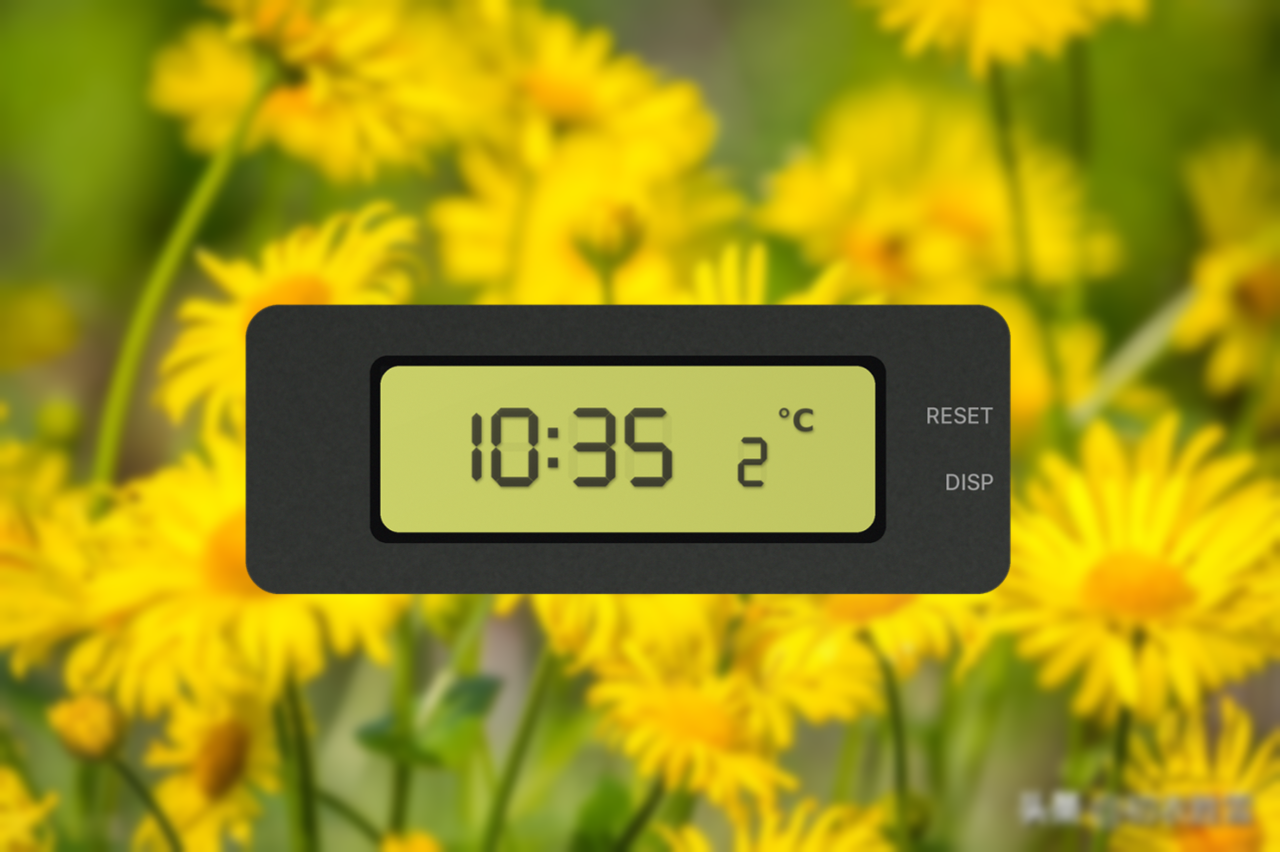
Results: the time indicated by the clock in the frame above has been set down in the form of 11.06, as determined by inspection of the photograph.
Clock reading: 10.35
